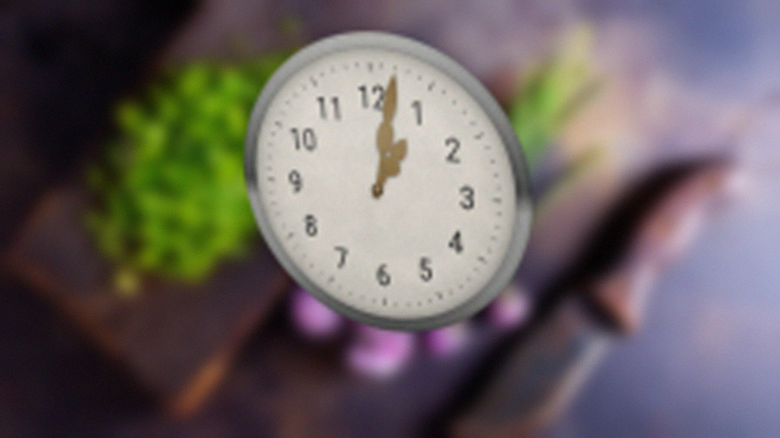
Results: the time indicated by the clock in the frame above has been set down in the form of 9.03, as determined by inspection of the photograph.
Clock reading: 1.02
